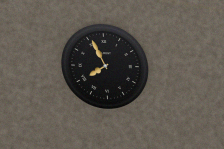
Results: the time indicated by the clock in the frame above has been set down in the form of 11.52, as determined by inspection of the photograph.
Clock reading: 7.56
